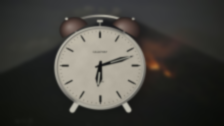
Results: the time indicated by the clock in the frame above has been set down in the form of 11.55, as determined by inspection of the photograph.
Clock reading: 6.12
